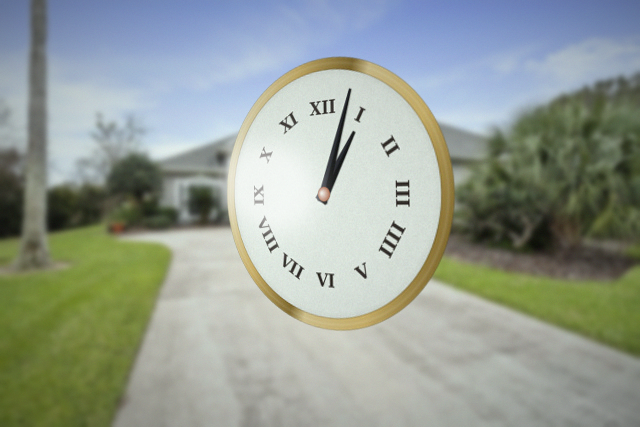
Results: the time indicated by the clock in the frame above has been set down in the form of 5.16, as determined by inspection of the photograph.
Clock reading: 1.03
